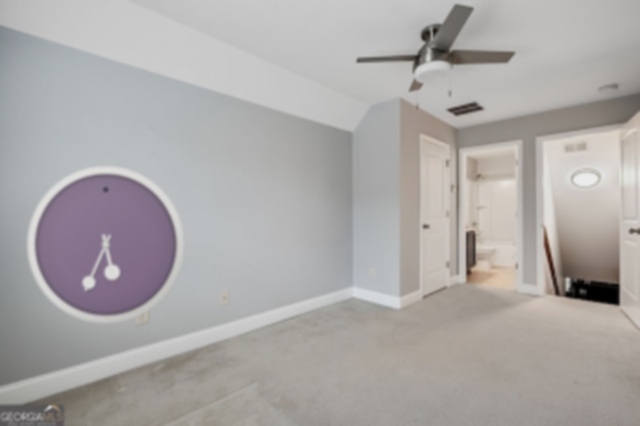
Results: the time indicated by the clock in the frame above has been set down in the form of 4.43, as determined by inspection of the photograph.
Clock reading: 5.34
